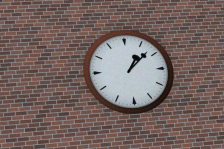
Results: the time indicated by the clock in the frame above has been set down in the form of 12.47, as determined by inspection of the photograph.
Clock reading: 1.08
